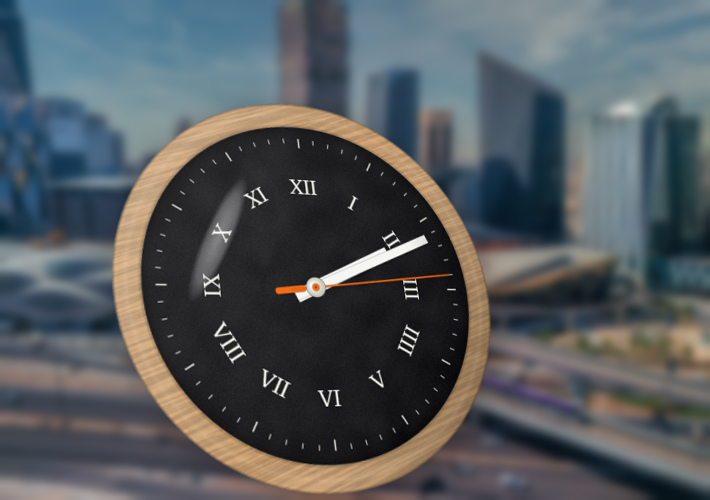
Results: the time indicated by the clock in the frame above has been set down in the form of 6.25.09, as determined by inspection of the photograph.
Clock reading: 2.11.14
